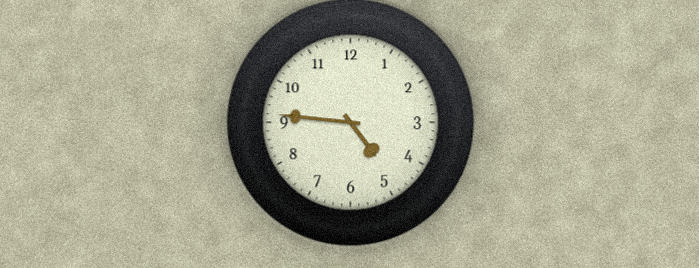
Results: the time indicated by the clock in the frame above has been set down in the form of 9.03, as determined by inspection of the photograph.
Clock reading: 4.46
